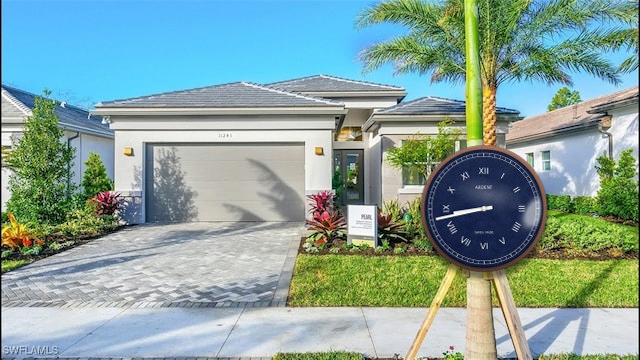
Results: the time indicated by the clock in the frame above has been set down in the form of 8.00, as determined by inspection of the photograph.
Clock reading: 8.43
